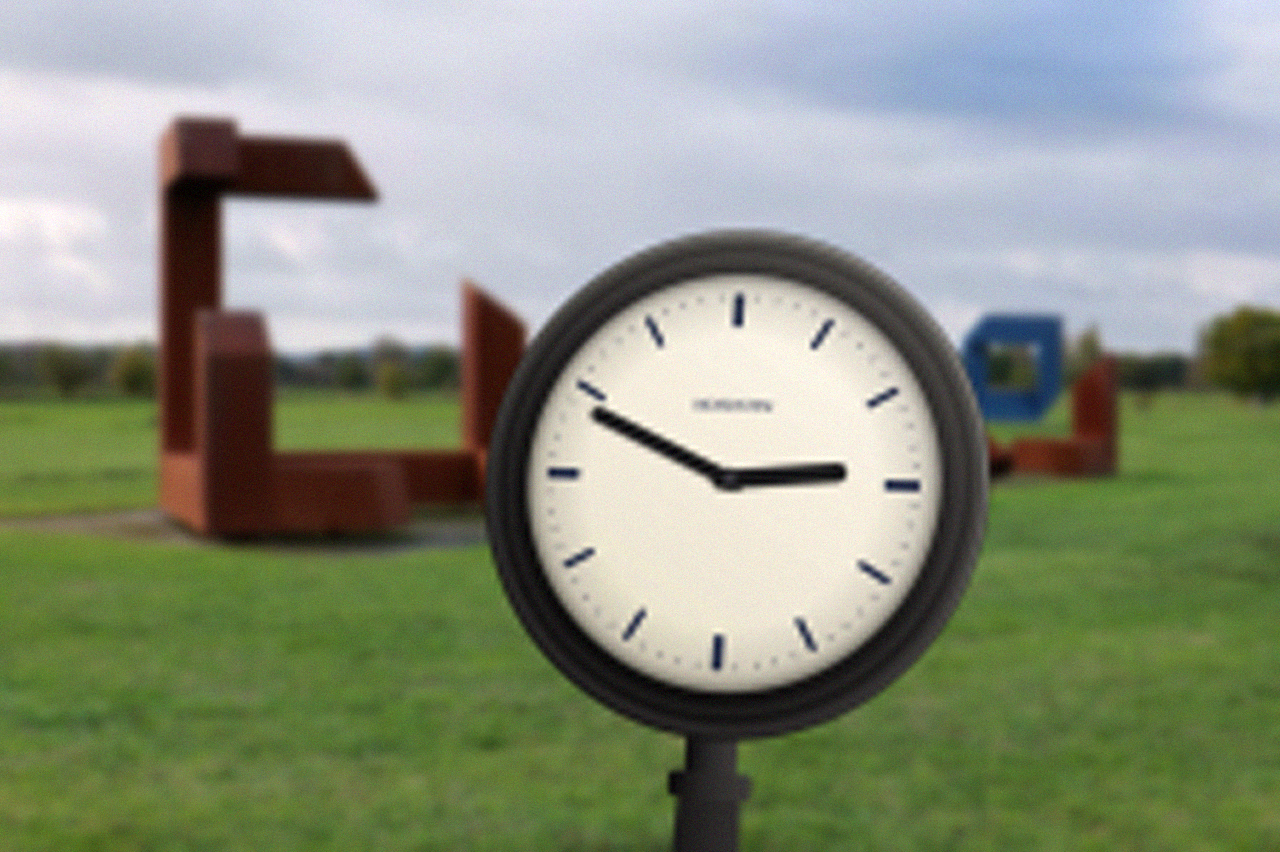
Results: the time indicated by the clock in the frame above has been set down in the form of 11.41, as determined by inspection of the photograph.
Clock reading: 2.49
